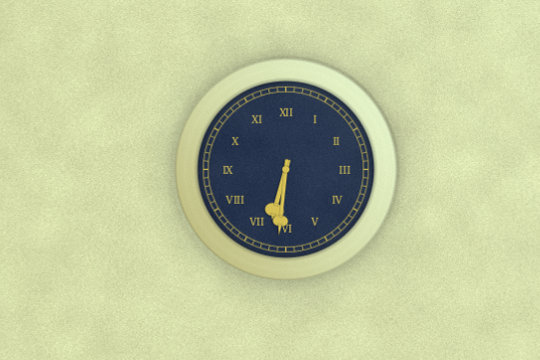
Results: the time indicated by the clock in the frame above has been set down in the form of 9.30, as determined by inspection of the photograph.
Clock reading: 6.31
